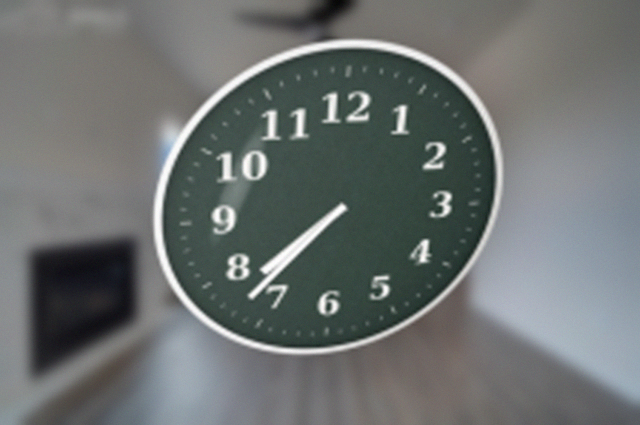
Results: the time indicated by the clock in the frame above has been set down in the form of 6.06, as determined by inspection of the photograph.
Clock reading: 7.37
